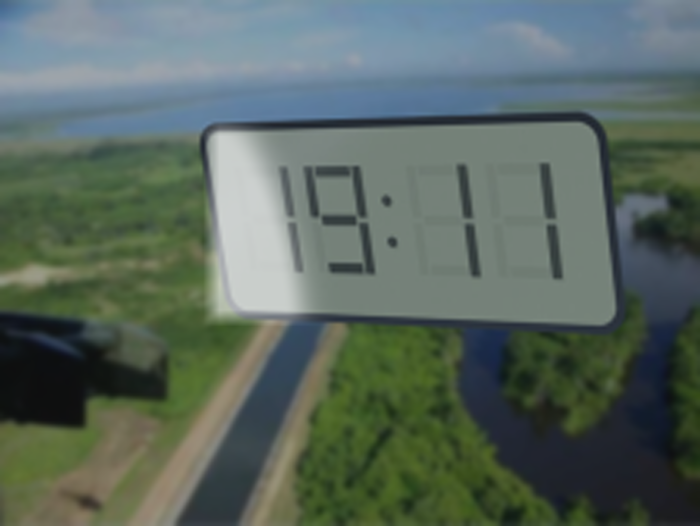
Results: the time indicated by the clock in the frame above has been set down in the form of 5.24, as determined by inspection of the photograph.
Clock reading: 19.11
